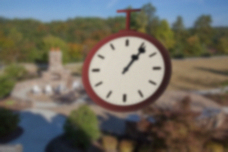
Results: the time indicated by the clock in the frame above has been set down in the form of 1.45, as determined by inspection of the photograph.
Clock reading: 1.06
